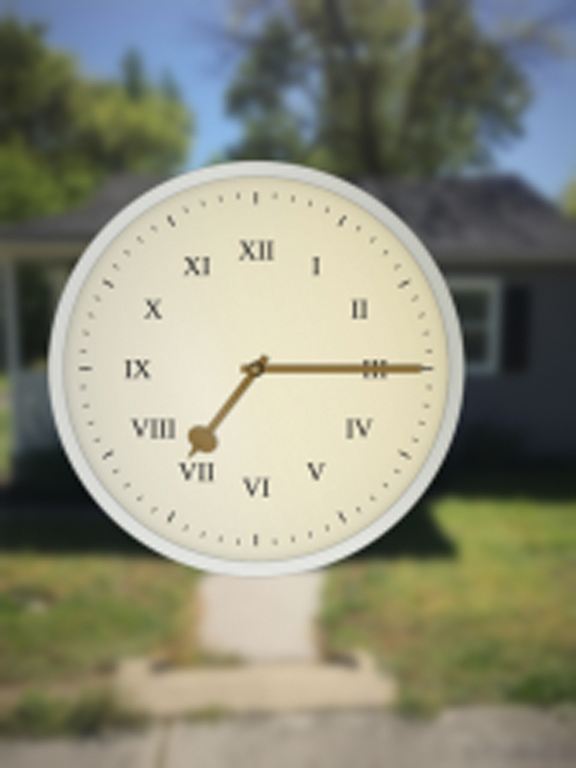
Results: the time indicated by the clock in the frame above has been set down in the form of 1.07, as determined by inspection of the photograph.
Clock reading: 7.15
